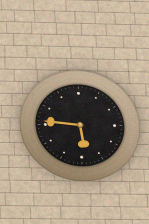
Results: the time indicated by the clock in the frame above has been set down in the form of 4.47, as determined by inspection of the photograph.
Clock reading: 5.46
